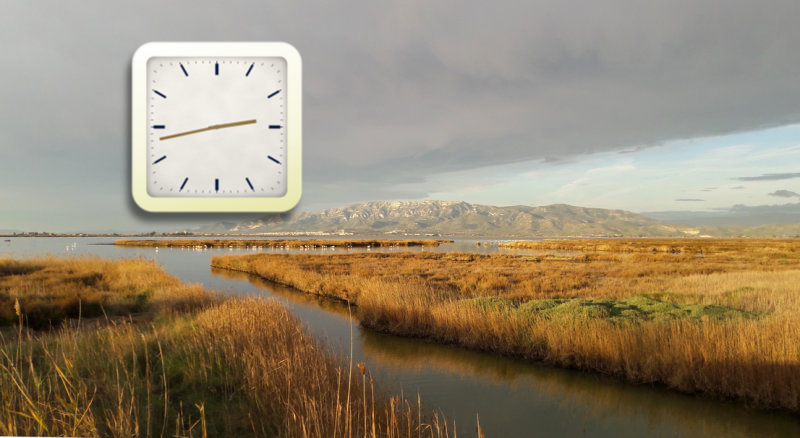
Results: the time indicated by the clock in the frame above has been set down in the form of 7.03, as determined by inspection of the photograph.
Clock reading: 2.43
